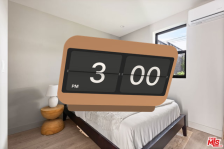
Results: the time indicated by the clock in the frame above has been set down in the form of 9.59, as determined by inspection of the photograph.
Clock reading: 3.00
